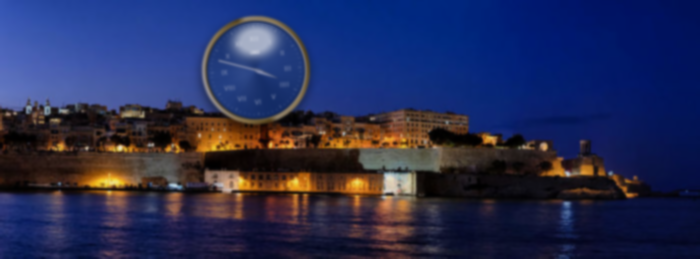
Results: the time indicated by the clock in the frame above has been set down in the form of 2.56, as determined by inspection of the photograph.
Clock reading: 3.48
